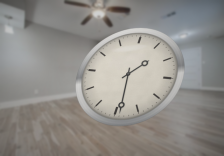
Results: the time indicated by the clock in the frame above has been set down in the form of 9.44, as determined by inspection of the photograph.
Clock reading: 1.29
